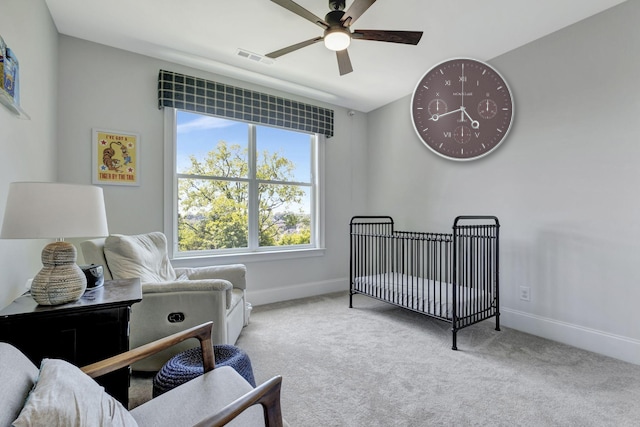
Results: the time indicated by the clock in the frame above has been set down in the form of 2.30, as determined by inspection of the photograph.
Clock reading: 4.42
